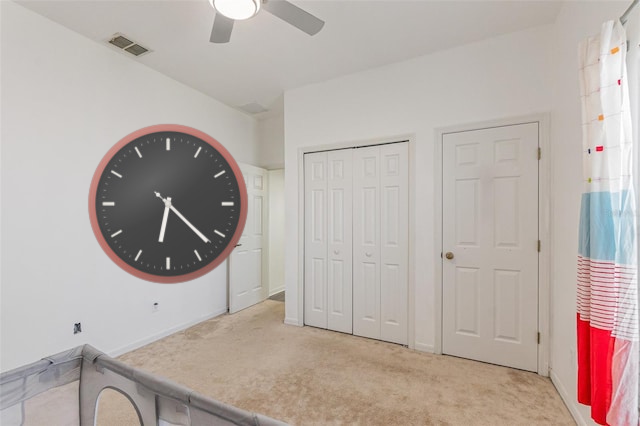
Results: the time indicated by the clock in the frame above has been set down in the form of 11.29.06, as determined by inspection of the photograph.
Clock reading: 6.22.22
